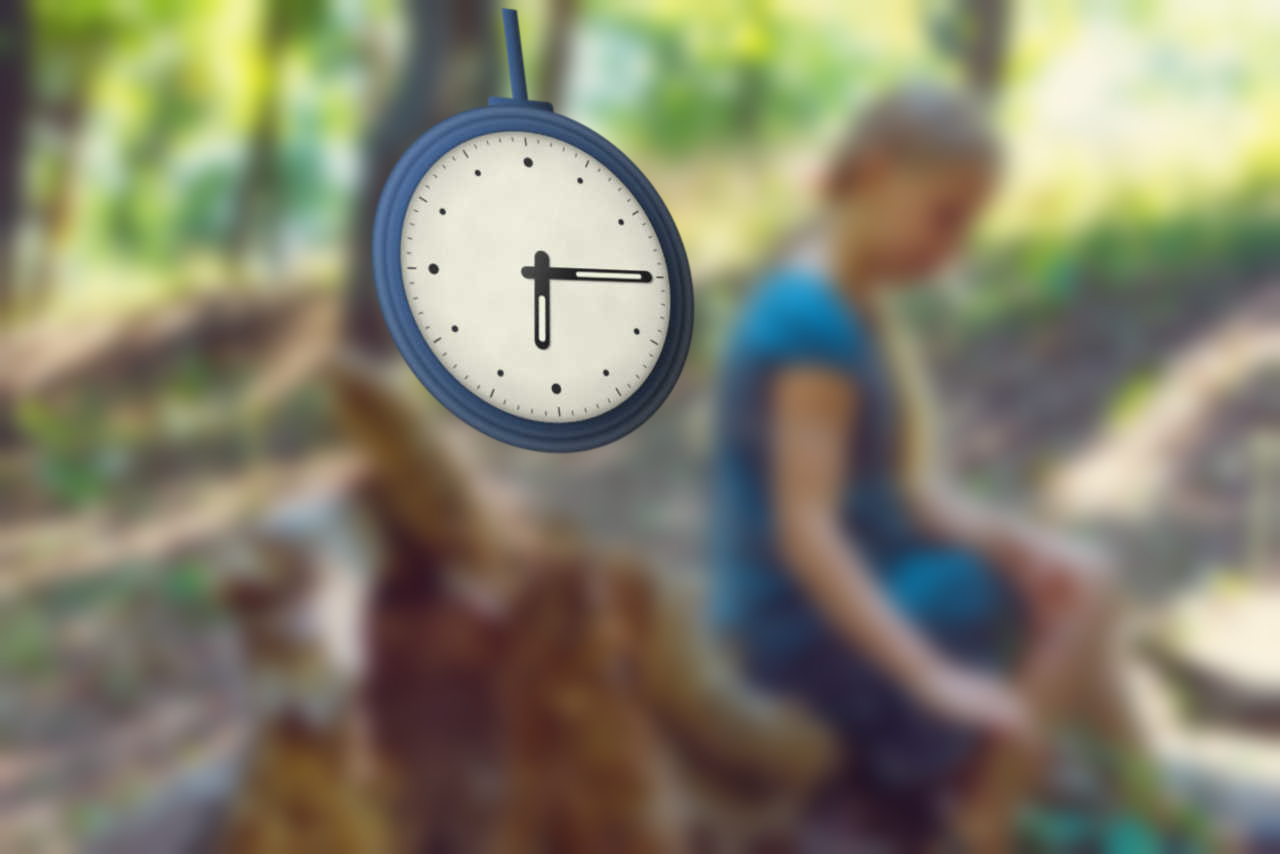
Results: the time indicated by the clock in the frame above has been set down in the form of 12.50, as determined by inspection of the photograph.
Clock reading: 6.15
